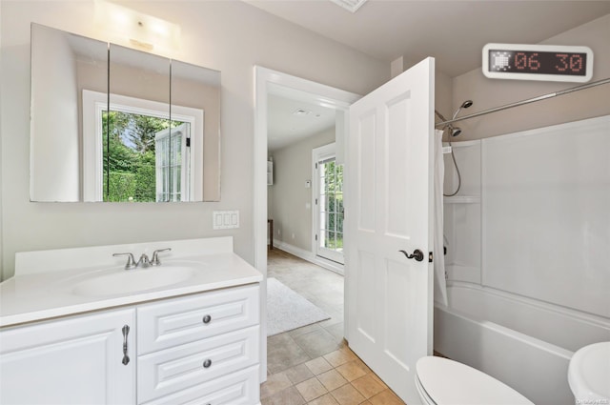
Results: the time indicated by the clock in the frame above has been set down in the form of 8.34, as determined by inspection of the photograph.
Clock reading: 6.30
